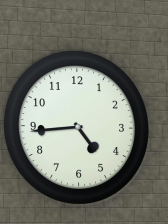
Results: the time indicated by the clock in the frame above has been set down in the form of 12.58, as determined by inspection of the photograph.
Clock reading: 4.44
